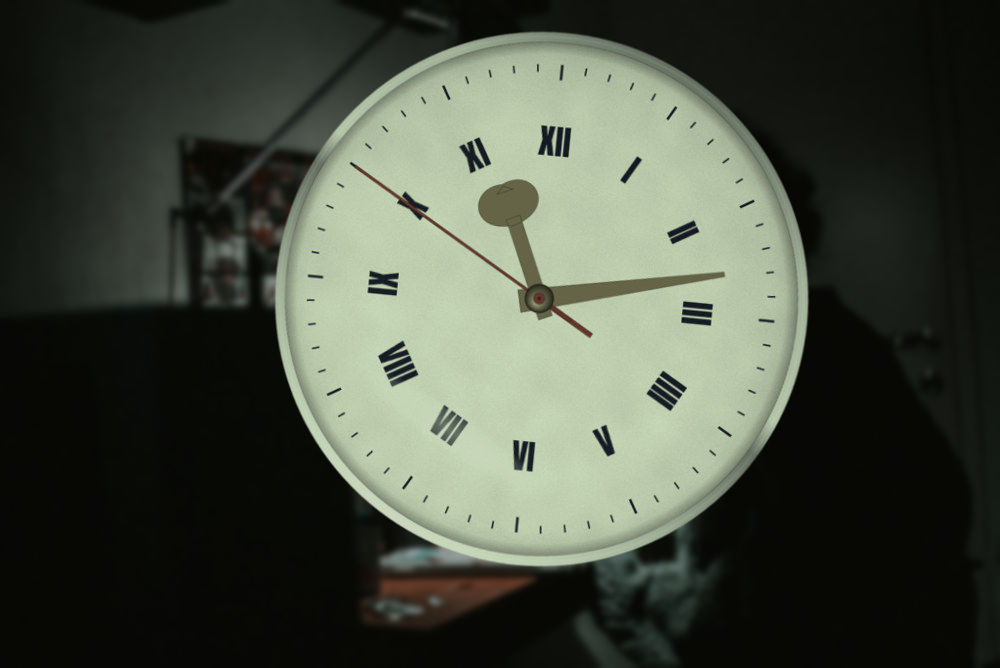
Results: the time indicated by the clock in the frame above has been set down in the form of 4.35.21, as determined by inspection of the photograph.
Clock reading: 11.12.50
